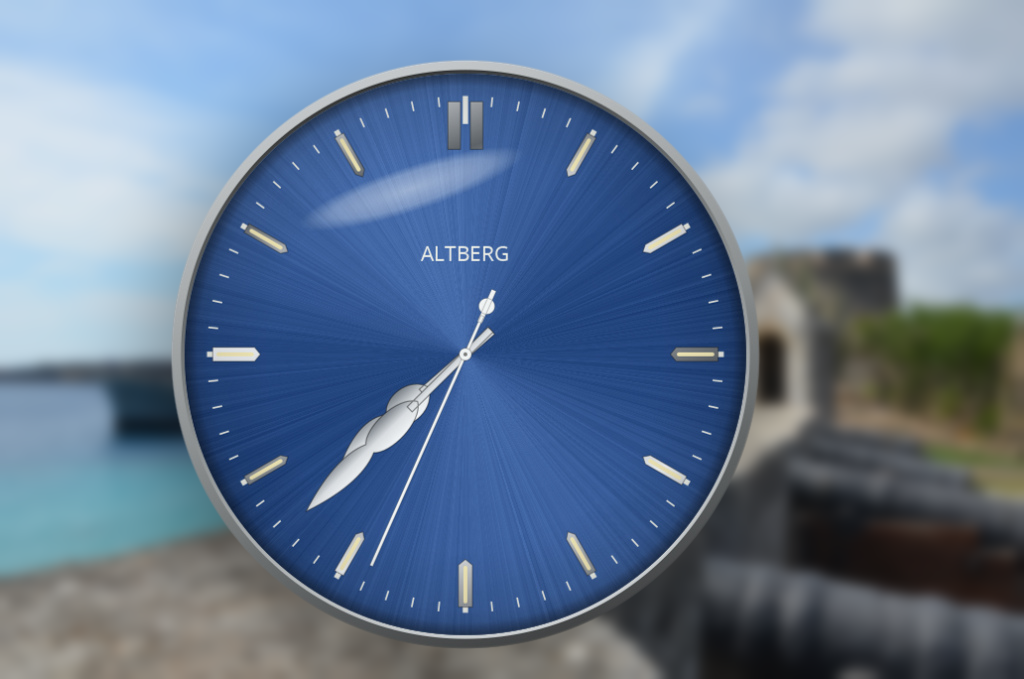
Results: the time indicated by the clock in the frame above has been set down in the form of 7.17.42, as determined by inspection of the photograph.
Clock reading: 7.37.34
